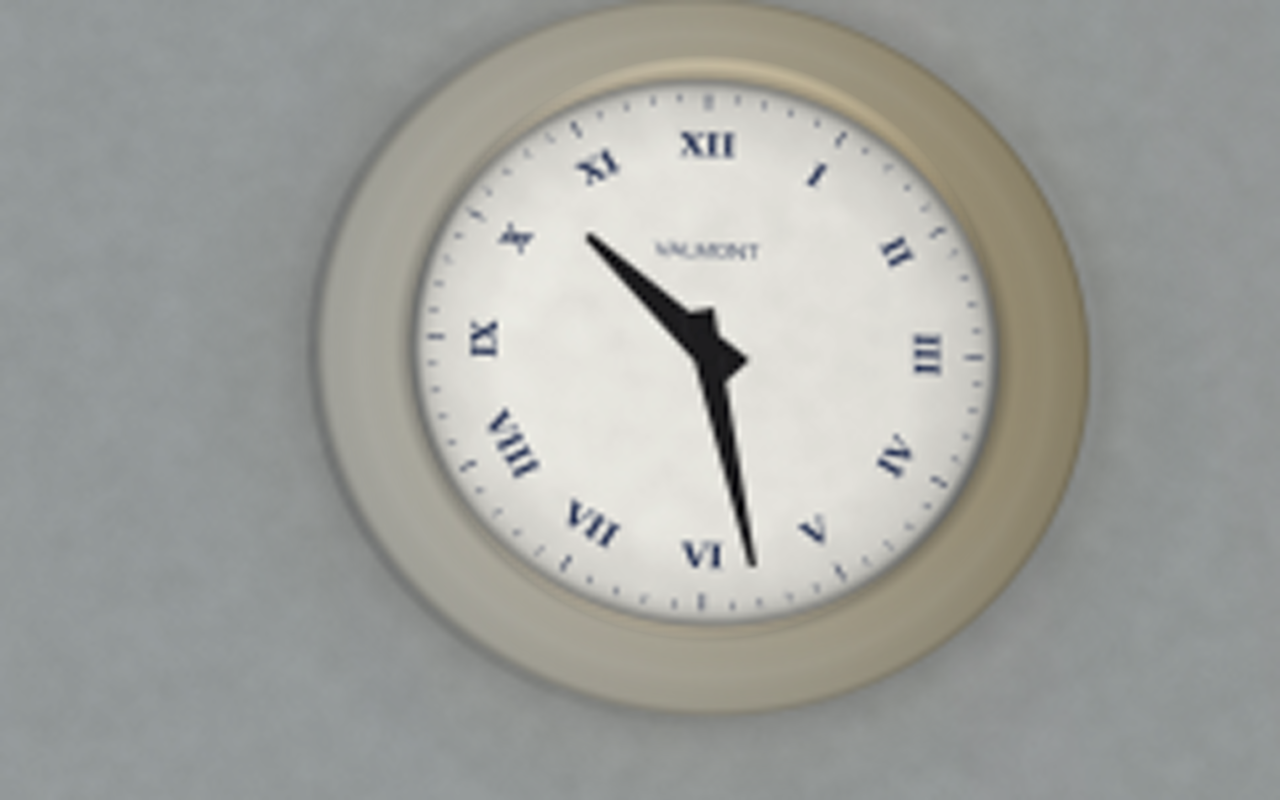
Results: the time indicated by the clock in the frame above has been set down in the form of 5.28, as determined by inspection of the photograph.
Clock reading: 10.28
